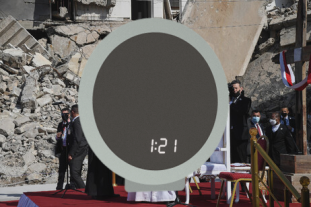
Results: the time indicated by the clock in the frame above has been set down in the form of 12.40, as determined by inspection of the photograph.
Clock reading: 1.21
